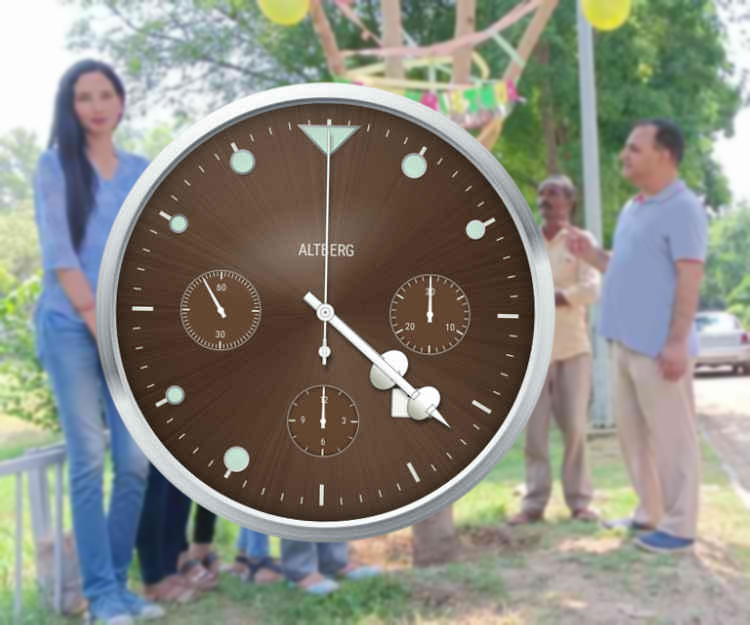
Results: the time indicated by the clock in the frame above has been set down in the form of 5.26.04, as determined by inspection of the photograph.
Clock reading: 4.21.55
